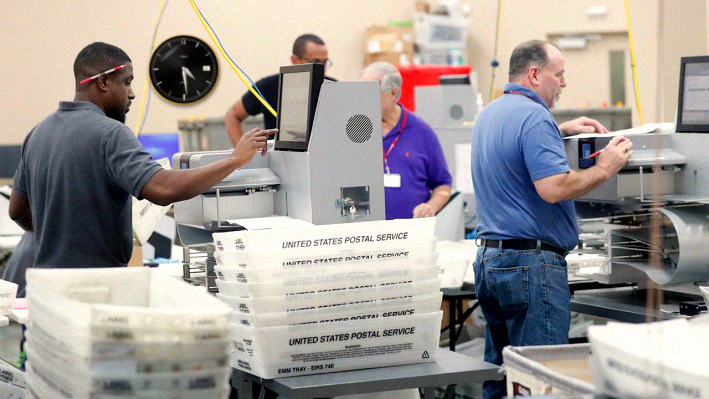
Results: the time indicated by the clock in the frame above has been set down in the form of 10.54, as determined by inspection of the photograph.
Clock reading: 4.29
